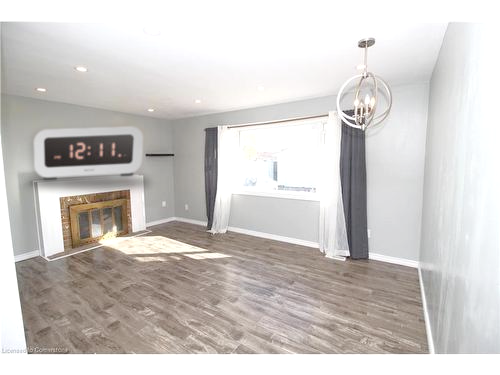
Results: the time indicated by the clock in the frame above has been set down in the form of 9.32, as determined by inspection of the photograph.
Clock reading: 12.11
